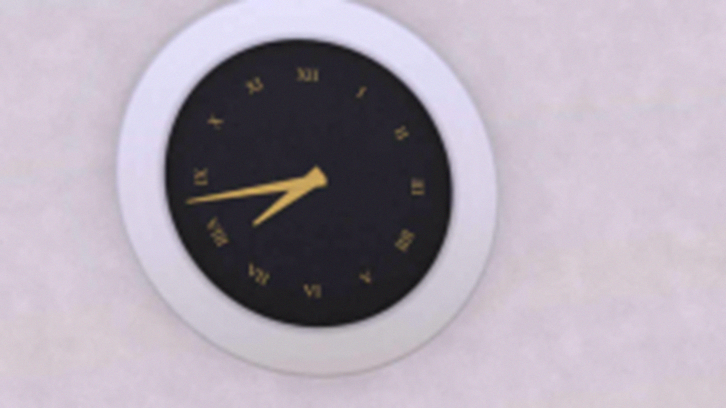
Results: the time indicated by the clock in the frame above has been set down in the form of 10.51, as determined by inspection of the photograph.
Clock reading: 7.43
